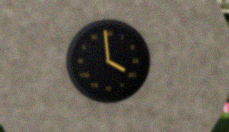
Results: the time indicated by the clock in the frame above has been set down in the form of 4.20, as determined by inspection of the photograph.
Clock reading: 3.59
